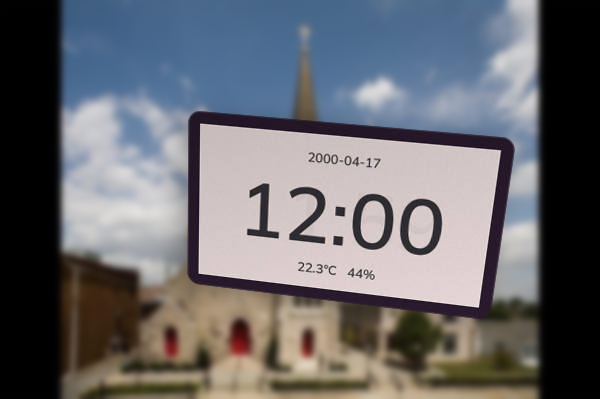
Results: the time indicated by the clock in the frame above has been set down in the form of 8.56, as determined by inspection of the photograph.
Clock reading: 12.00
